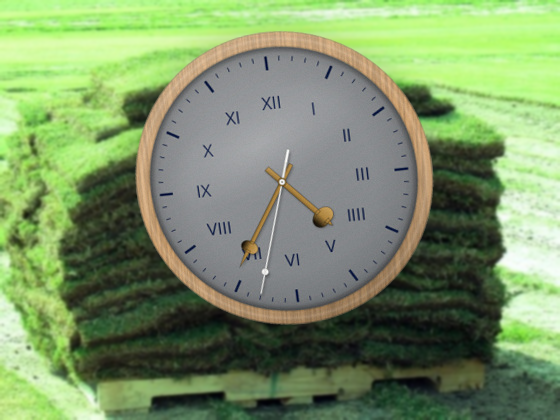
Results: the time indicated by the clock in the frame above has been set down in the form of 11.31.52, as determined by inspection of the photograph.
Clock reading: 4.35.33
